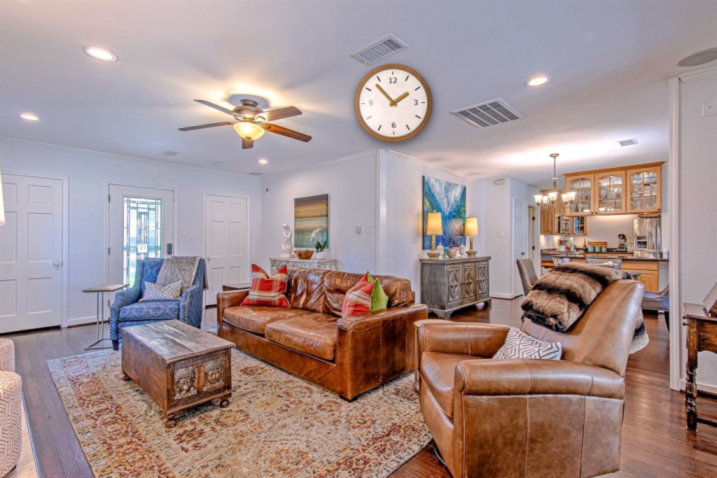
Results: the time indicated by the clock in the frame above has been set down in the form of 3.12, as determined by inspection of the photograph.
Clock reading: 1.53
